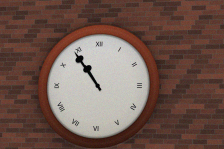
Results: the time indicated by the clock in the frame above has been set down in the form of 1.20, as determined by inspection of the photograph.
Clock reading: 10.54
